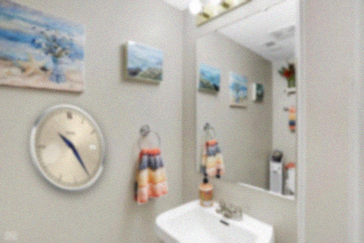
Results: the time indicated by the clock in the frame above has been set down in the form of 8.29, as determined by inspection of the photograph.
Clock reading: 10.25
